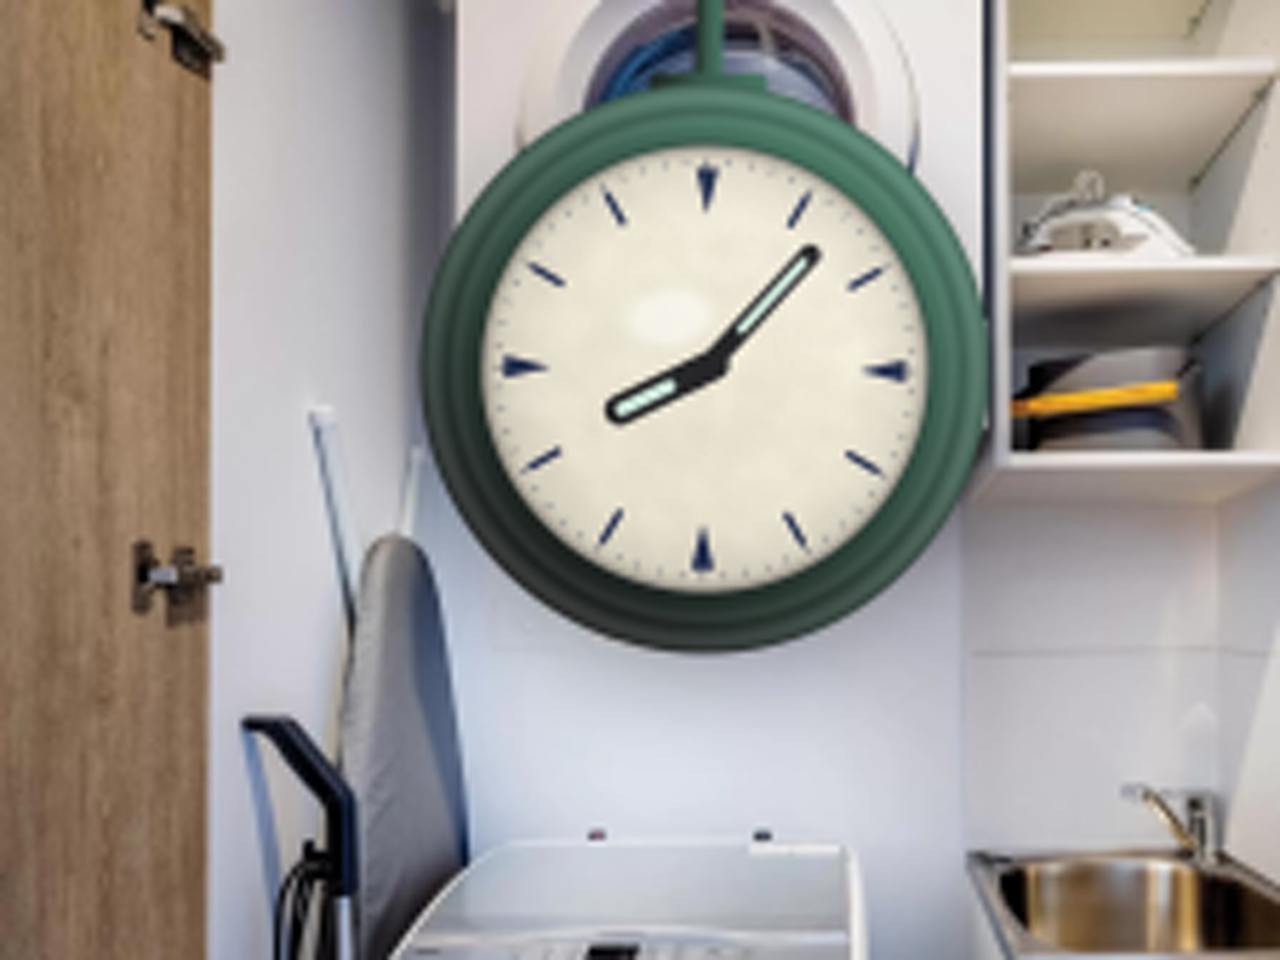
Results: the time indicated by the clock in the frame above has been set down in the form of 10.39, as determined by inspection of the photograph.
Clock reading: 8.07
